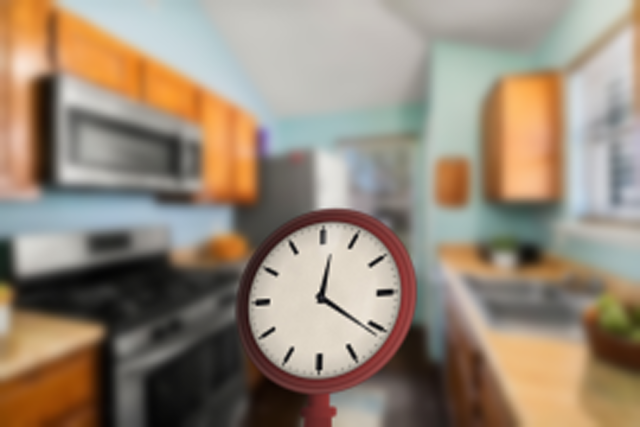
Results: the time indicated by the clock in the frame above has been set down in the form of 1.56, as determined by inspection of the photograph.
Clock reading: 12.21
